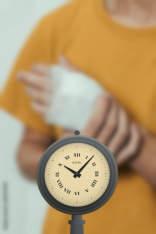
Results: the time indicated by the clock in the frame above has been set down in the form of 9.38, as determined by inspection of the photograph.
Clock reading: 10.07
